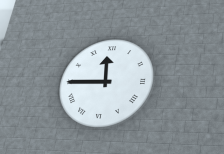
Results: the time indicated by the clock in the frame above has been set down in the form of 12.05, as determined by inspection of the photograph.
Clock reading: 11.45
